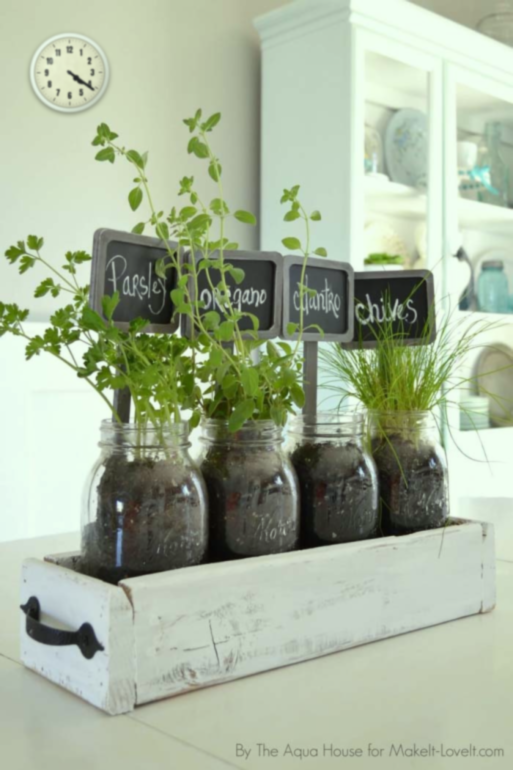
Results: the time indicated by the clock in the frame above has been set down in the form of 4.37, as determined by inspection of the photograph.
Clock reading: 4.21
